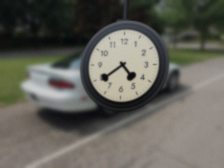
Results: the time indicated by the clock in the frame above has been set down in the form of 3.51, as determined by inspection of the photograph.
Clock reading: 4.39
